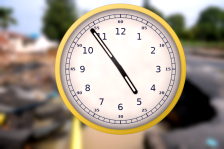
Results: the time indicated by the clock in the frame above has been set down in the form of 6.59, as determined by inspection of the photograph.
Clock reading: 4.54
